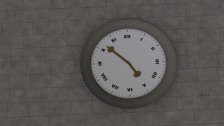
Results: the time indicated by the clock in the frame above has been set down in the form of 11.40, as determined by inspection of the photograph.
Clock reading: 4.52
